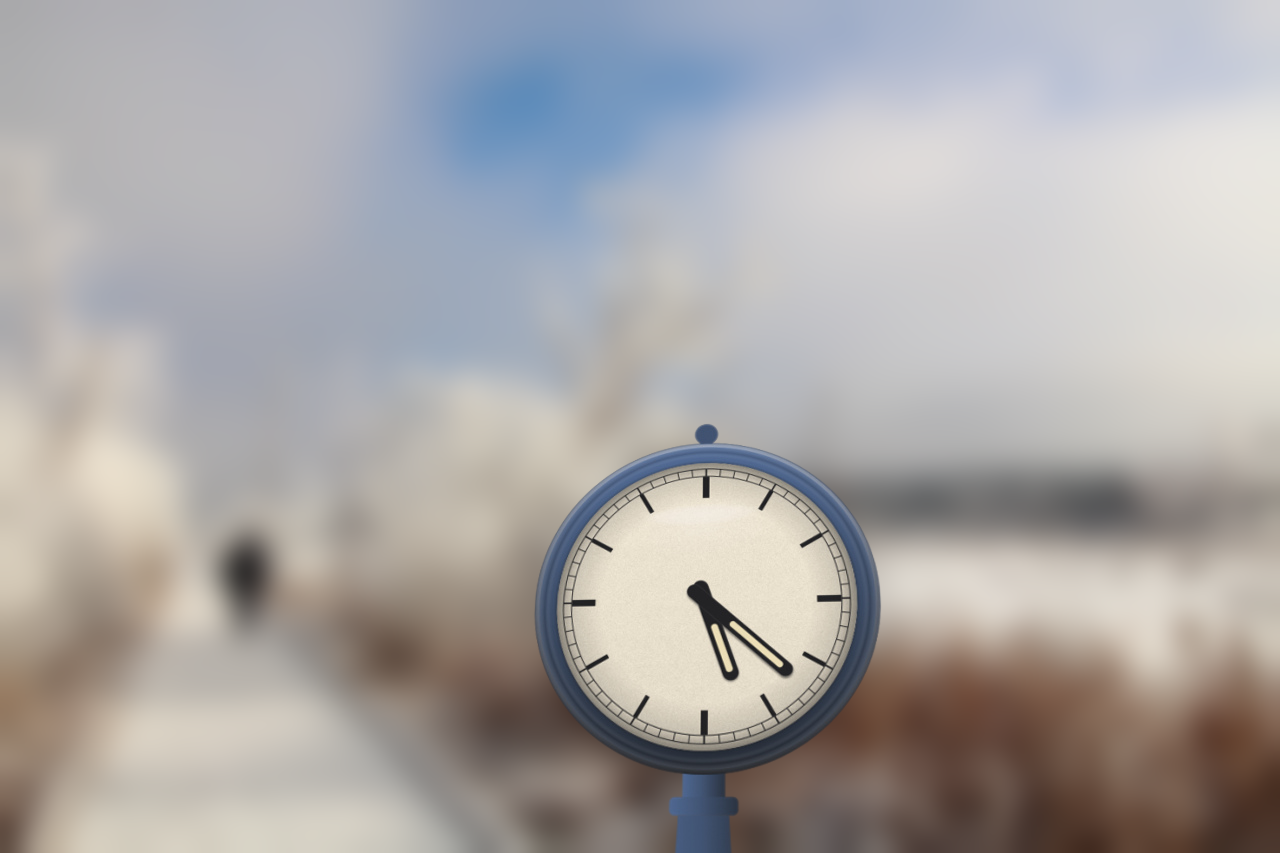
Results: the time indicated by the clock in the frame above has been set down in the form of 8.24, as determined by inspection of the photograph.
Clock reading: 5.22
